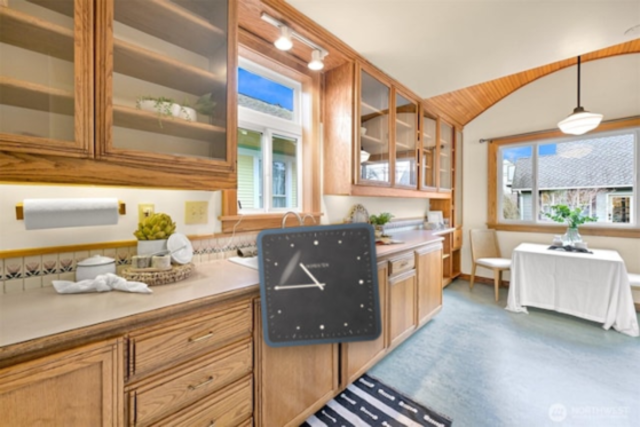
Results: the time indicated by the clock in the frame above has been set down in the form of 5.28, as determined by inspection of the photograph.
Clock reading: 10.45
